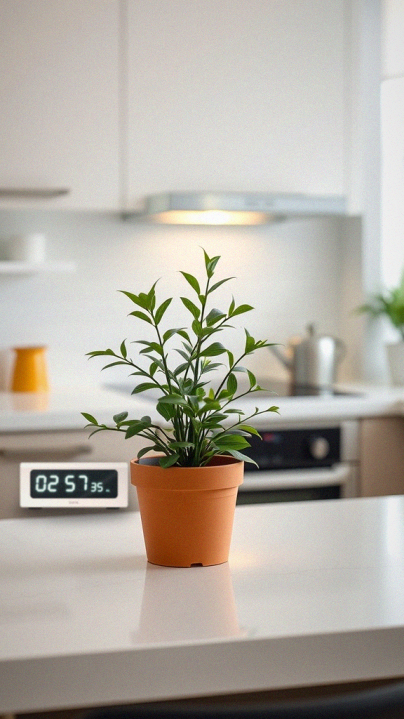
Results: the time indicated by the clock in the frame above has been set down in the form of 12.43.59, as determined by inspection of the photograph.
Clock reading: 2.57.35
